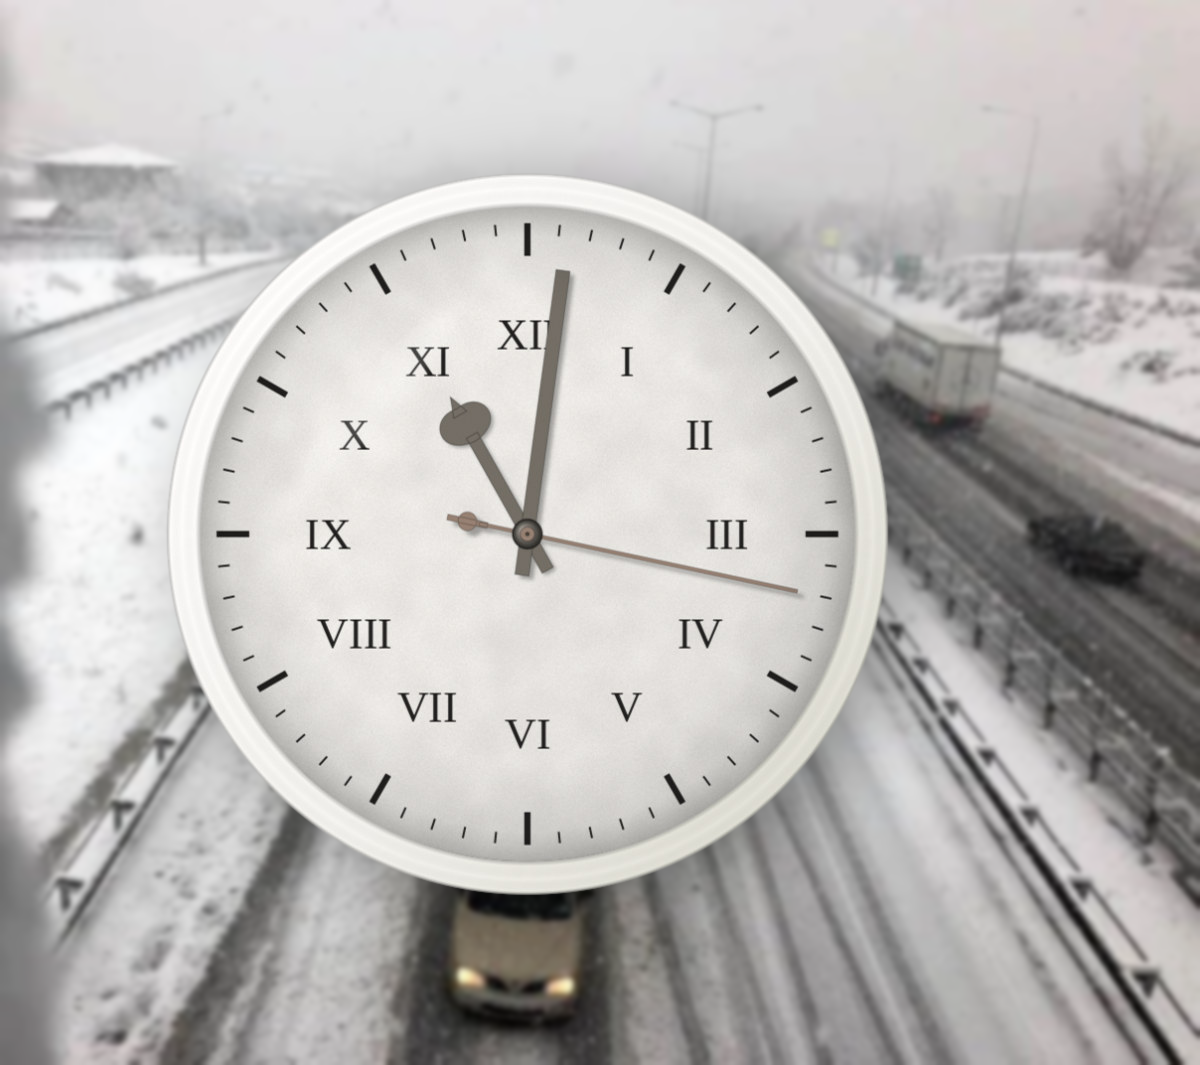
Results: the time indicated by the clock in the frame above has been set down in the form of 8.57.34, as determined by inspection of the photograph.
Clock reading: 11.01.17
